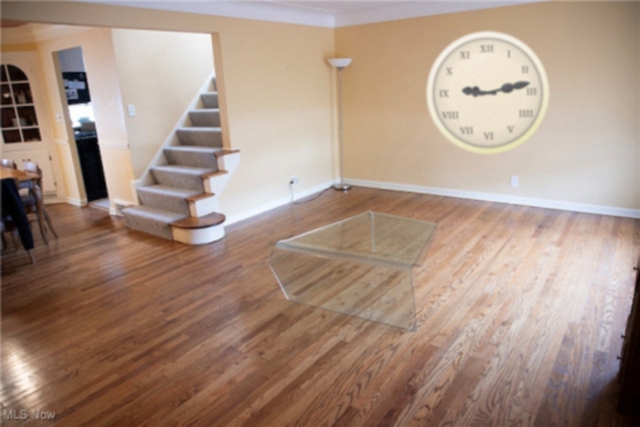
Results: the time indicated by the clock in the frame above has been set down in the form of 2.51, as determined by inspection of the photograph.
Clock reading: 9.13
